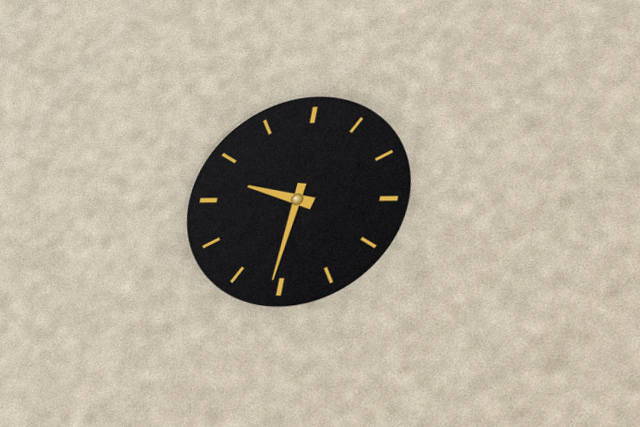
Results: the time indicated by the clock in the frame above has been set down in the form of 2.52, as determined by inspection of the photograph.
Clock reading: 9.31
